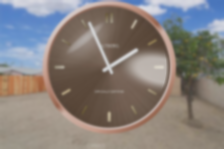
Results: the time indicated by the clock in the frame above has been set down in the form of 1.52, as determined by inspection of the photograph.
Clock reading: 1.56
